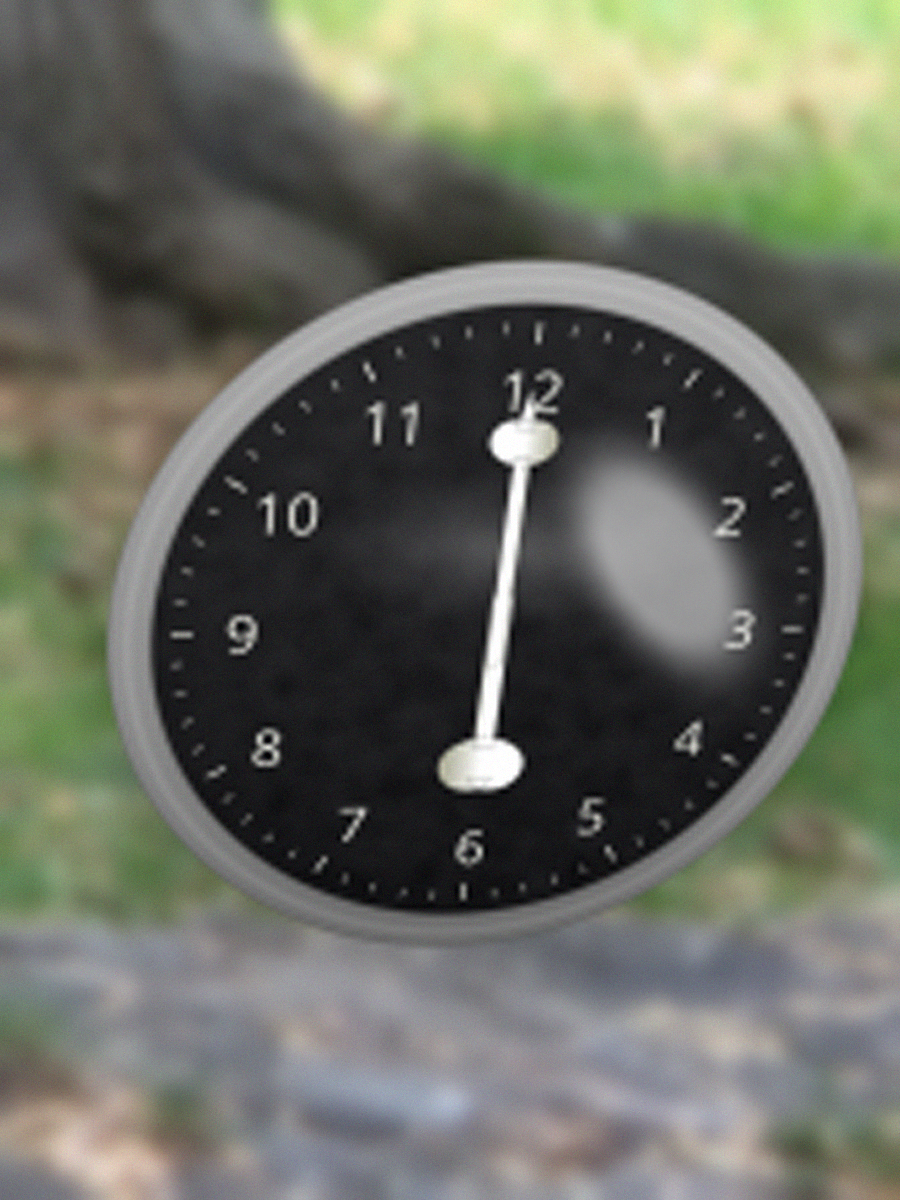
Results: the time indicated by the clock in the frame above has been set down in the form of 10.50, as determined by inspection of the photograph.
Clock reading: 6.00
